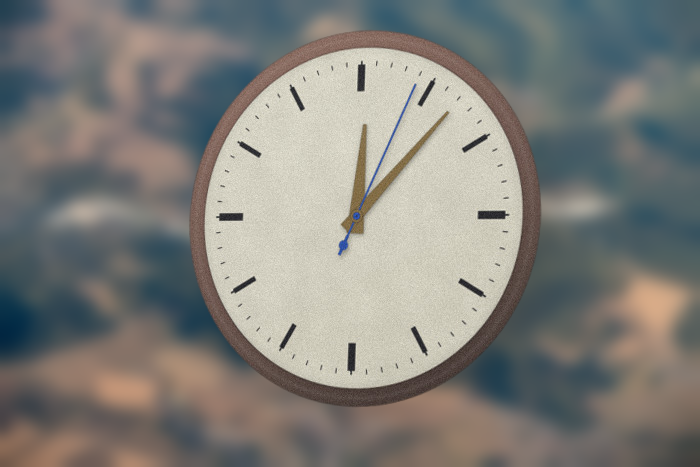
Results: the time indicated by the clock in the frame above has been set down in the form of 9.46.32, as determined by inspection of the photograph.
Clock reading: 12.07.04
